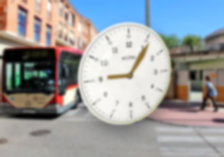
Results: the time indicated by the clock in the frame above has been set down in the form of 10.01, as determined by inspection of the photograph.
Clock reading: 9.06
